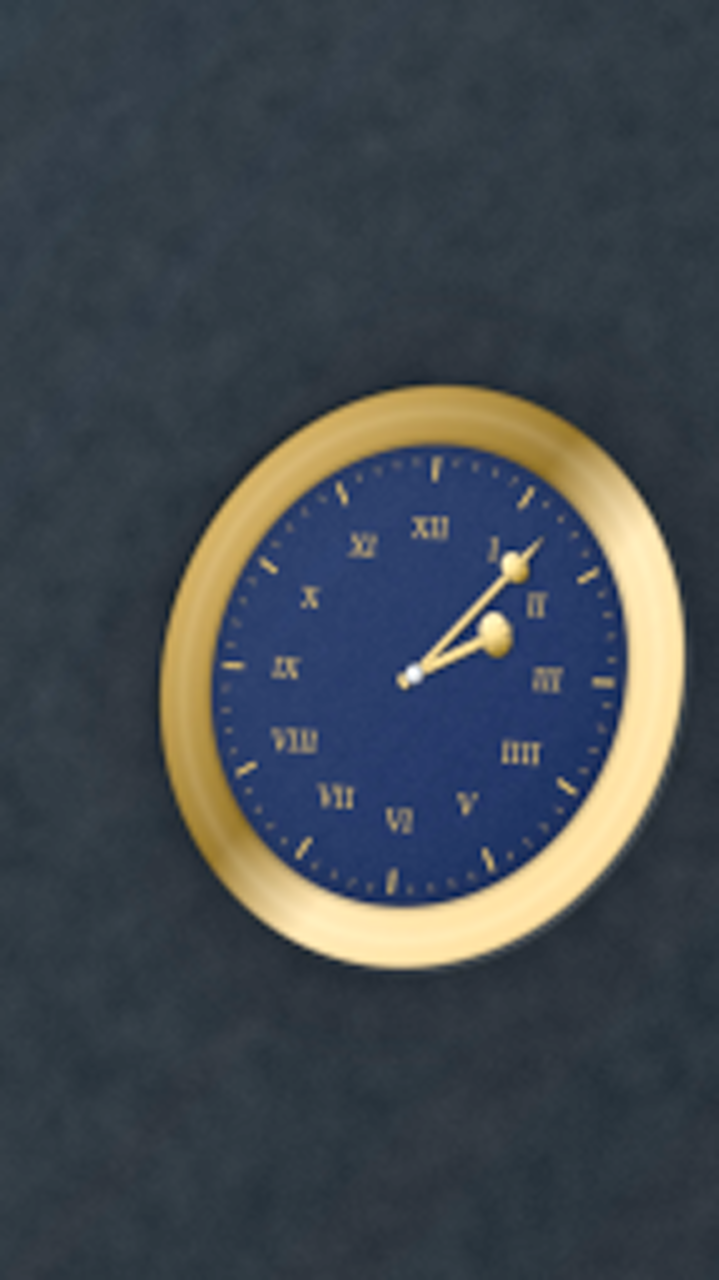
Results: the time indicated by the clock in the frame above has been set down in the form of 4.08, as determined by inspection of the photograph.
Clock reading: 2.07
